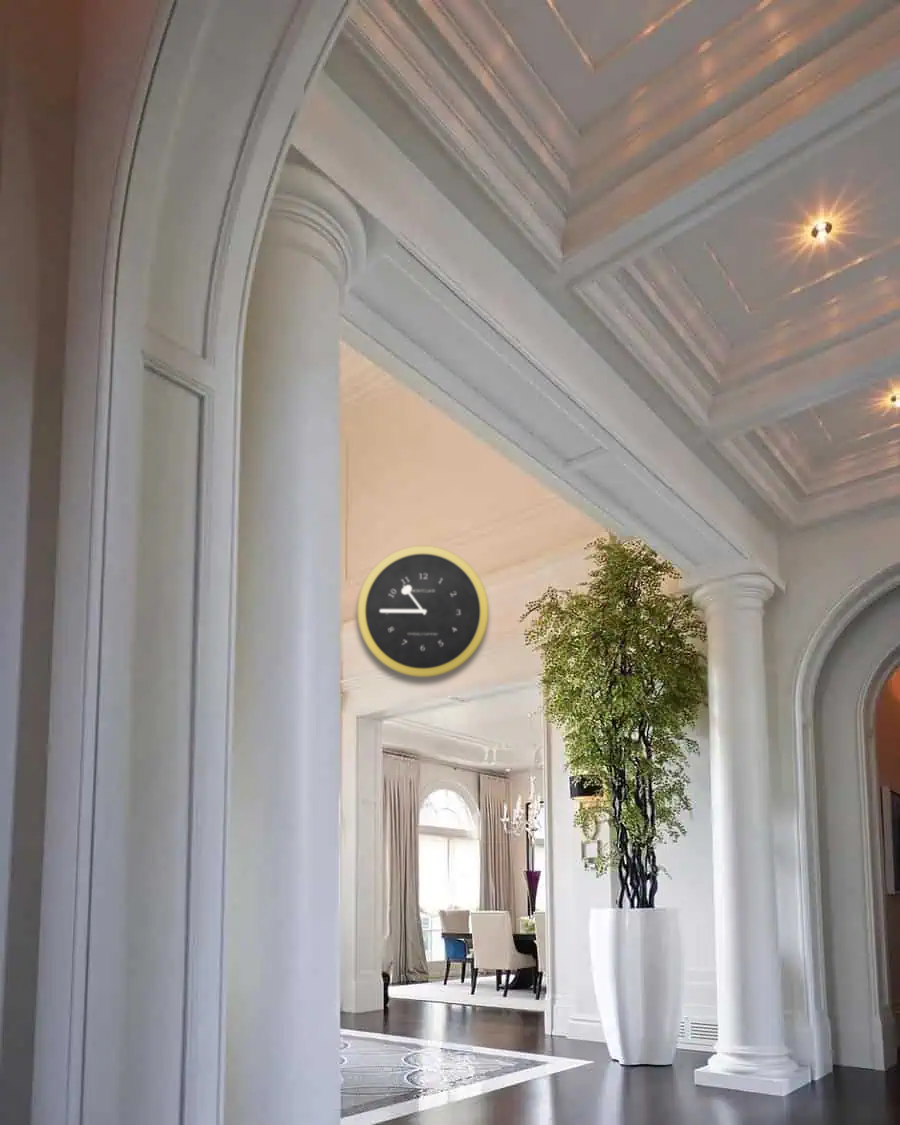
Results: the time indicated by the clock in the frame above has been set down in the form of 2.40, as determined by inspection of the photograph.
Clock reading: 10.45
